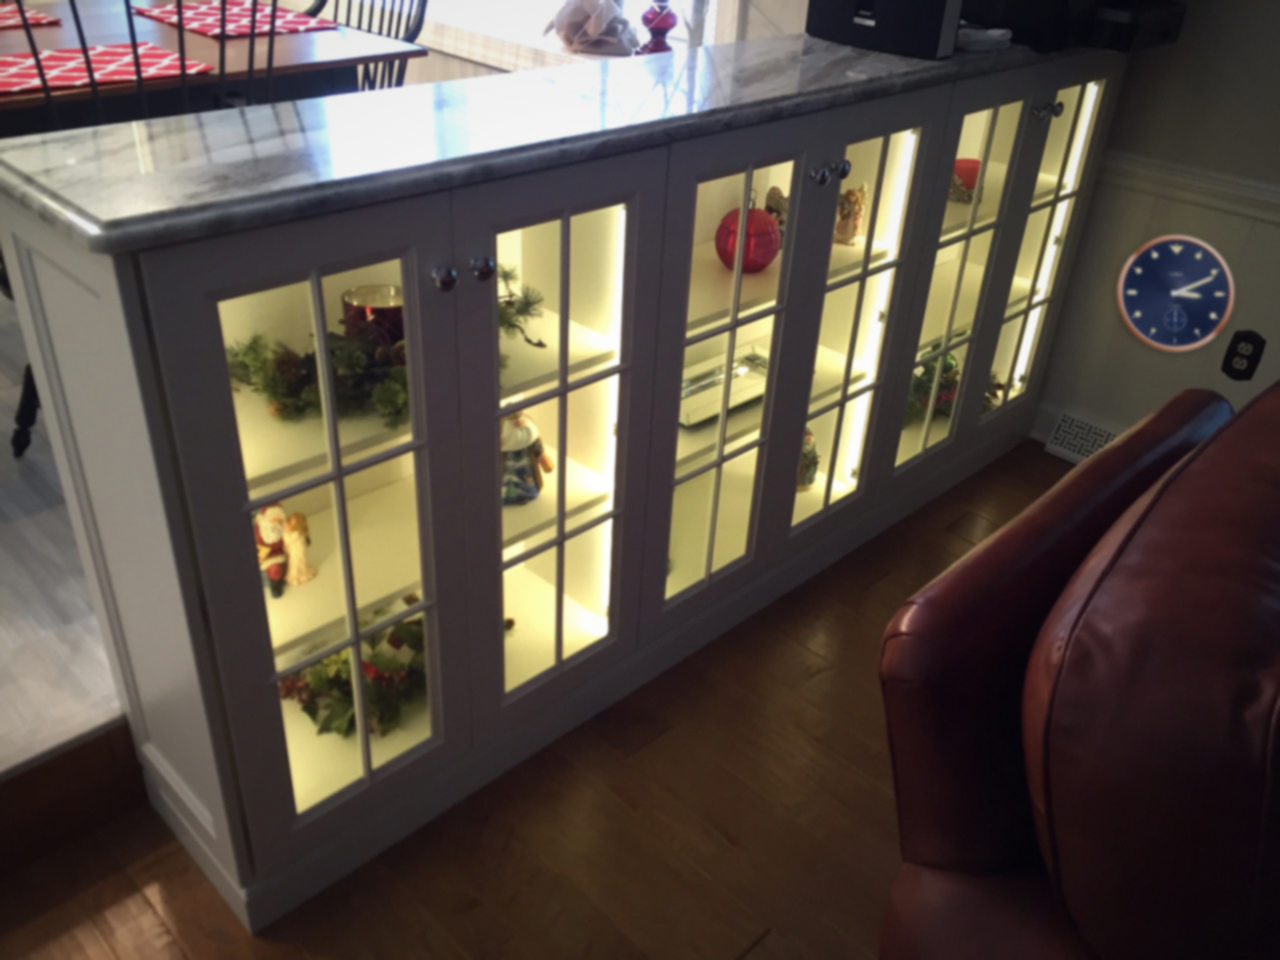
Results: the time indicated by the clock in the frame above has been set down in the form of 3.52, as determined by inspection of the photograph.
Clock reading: 3.11
